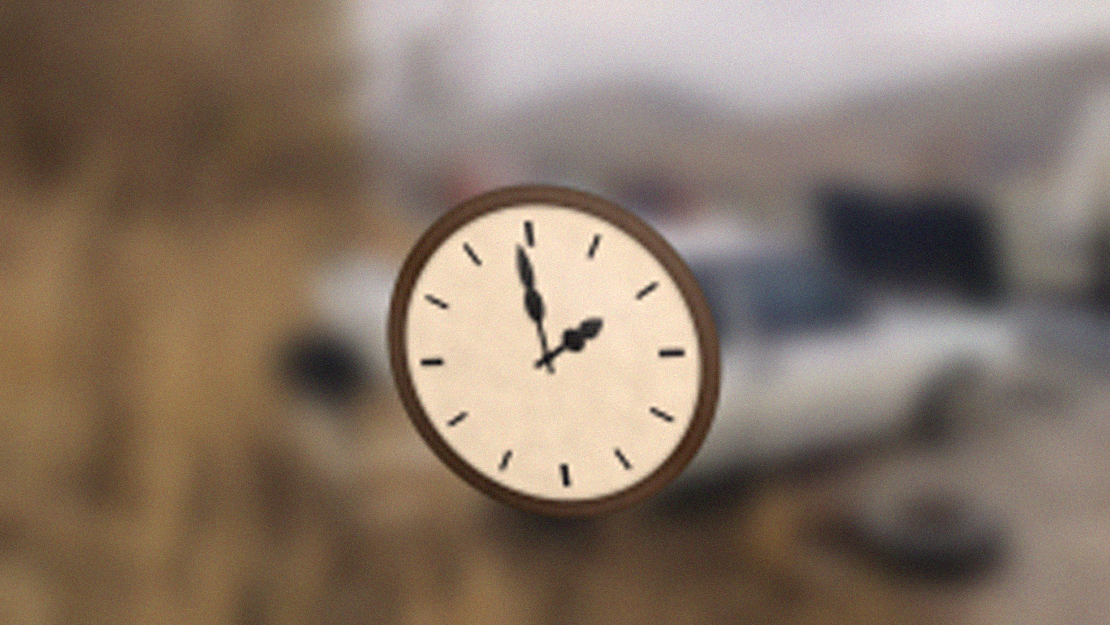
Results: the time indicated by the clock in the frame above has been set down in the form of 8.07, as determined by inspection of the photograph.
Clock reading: 1.59
